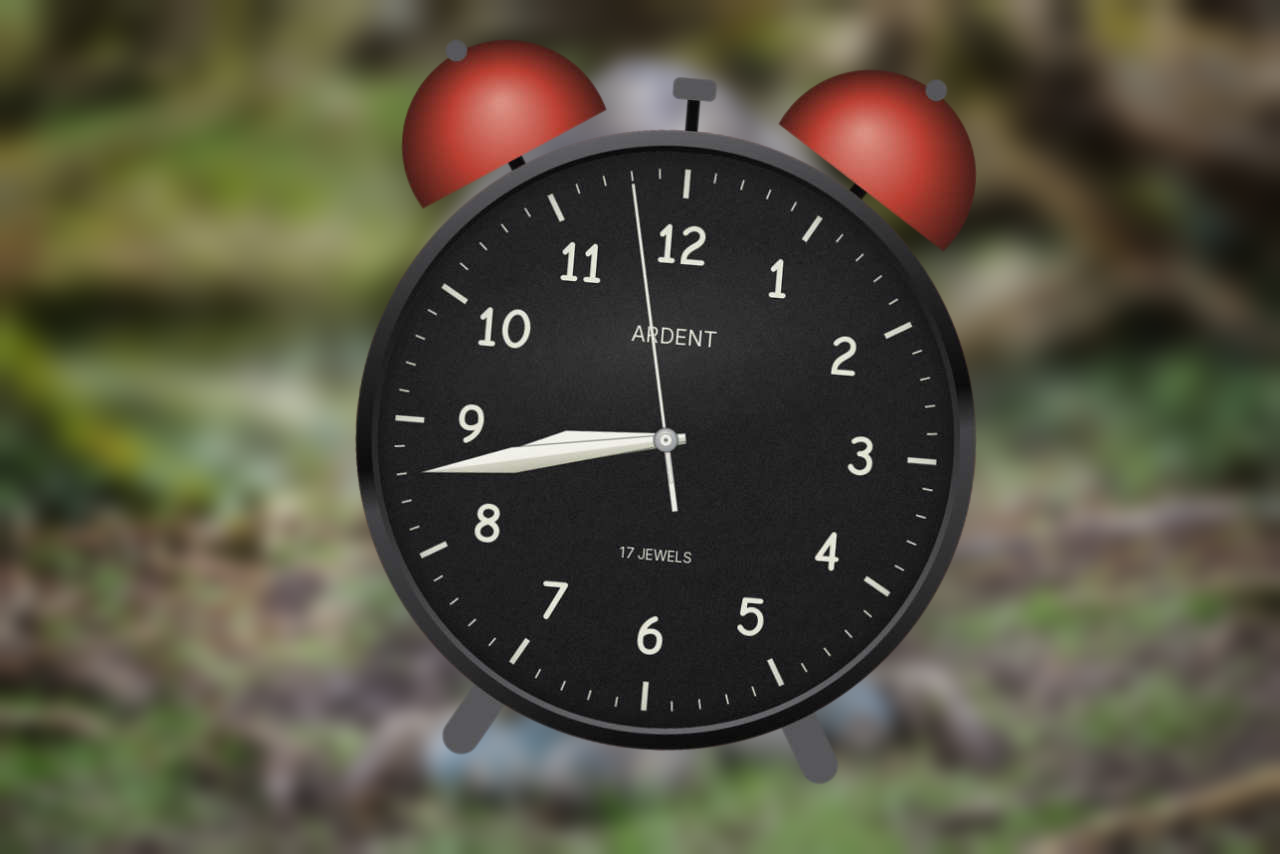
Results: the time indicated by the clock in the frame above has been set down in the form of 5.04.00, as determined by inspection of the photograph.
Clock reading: 8.42.58
